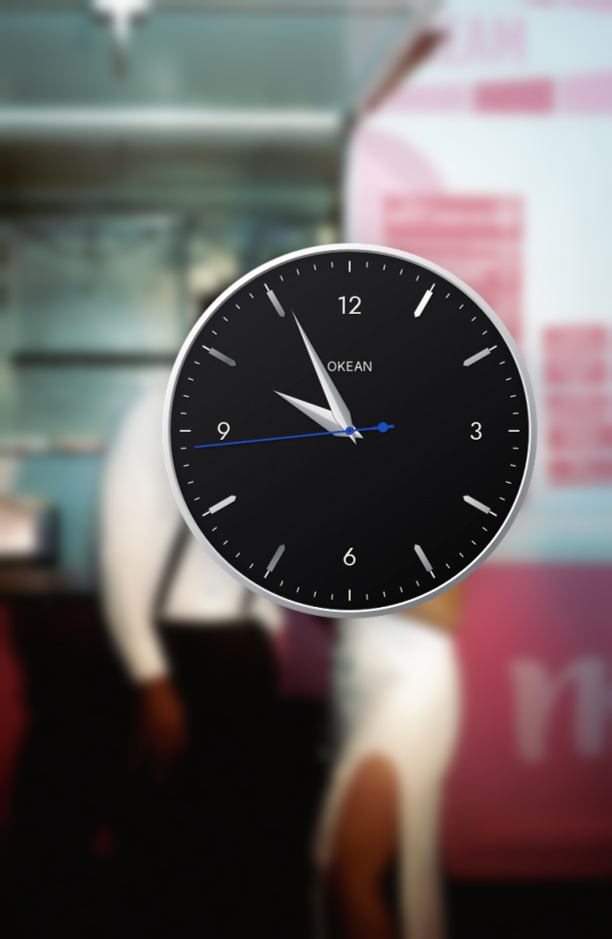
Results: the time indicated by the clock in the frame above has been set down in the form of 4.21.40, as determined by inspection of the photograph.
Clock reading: 9.55.44
